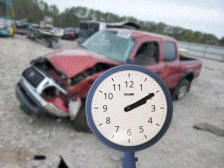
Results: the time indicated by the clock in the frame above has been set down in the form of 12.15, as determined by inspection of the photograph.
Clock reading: 2.10
